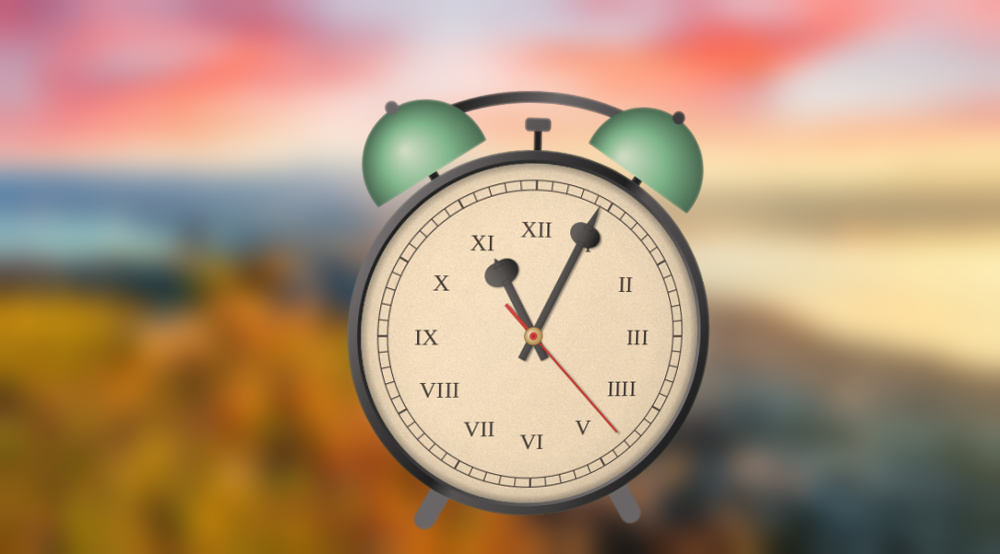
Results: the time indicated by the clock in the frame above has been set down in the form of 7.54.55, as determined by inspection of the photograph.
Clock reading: 11.04.23
